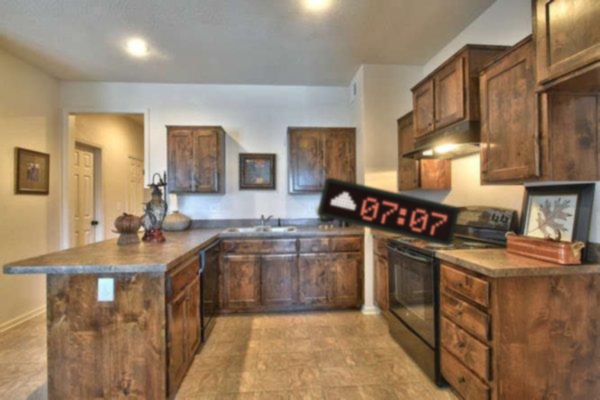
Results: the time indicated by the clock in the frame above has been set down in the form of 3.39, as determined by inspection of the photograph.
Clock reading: 7.07
